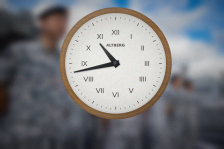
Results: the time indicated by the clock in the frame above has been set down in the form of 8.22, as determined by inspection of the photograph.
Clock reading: 10.43
